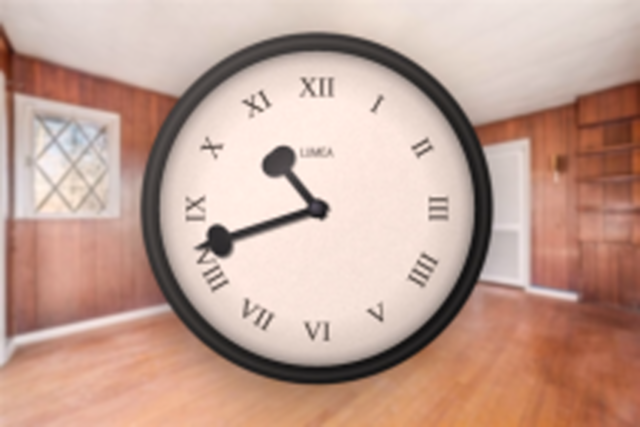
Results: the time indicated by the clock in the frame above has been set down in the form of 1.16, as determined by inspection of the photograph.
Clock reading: 10.42
